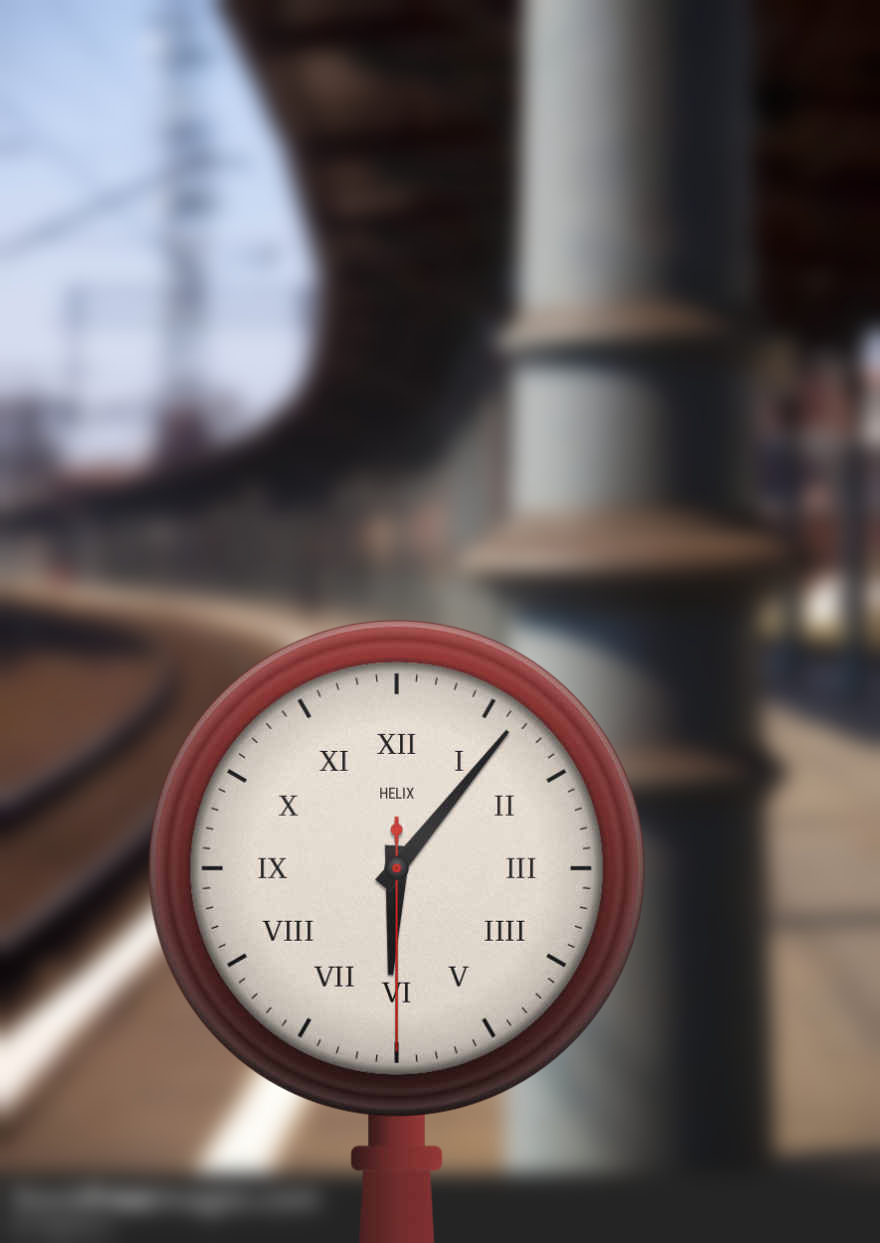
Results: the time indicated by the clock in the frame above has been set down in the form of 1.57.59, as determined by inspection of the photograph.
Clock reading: 6.06.30
